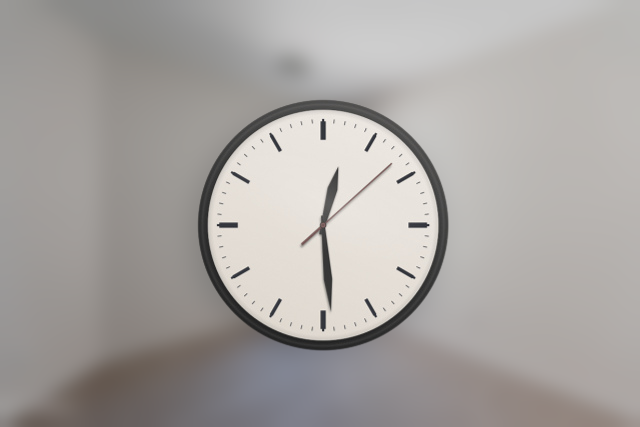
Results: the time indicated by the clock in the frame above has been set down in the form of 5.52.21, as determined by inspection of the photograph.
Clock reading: 12.29.08
